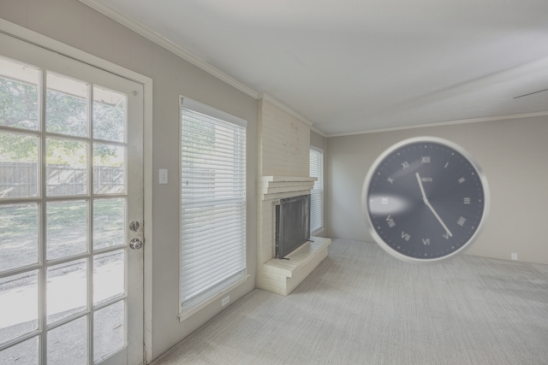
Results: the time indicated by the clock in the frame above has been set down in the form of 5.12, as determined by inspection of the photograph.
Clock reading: 11.24
